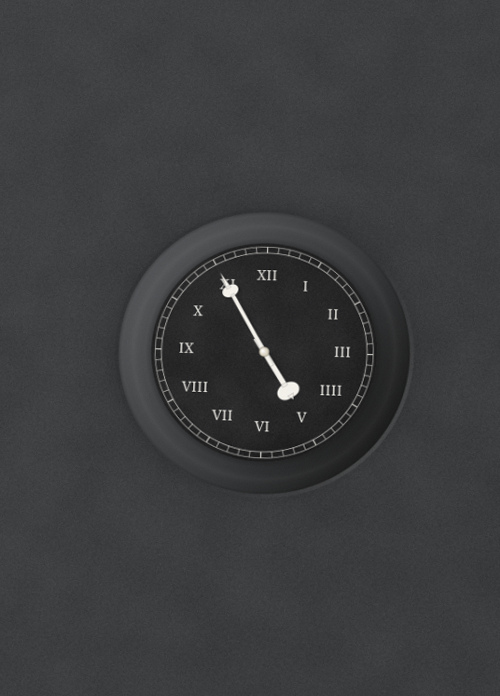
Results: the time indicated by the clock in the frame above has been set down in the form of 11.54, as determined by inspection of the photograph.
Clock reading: 4.55
